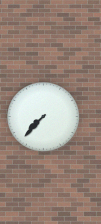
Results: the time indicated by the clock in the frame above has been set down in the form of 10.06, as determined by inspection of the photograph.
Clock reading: 7.37
